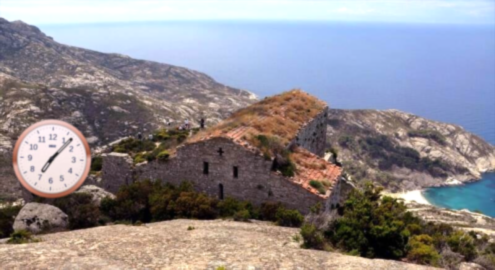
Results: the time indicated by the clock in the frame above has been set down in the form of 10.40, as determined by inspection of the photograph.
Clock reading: 7.07
